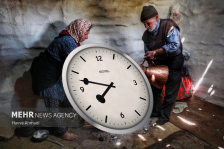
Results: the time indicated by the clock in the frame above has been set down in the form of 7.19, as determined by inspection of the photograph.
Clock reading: 7.48
